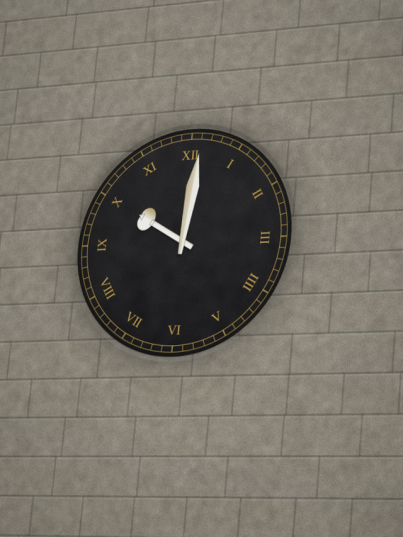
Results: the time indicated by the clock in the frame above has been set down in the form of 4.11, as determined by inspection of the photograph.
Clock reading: 10.01
